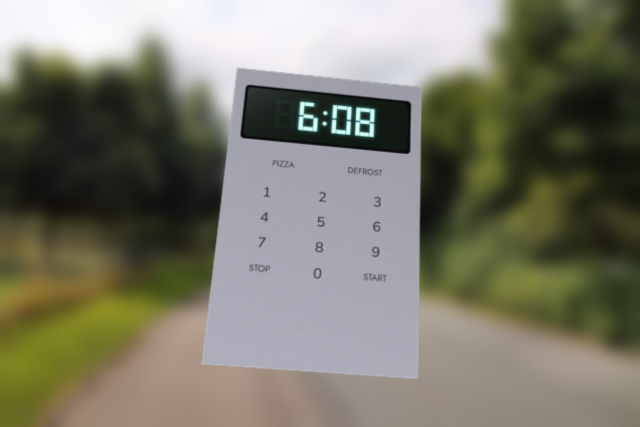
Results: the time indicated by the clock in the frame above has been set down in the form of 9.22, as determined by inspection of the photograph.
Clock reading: 6.08
